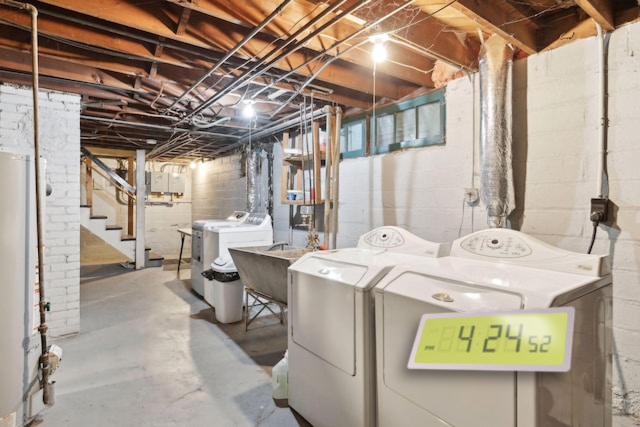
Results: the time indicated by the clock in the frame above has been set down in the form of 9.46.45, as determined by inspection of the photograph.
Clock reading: 4.24.52
